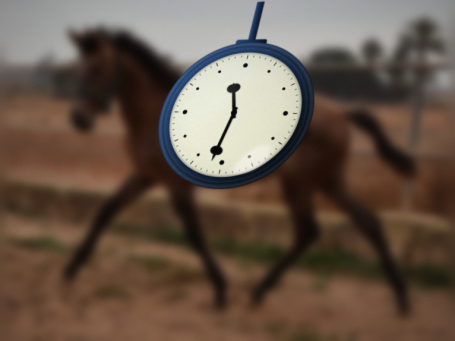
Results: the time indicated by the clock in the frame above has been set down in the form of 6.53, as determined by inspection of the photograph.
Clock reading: 11.32
